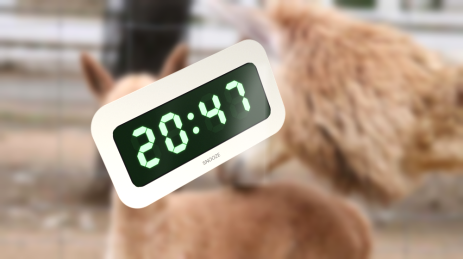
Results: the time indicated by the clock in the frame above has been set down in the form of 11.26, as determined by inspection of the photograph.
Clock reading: 20.47
